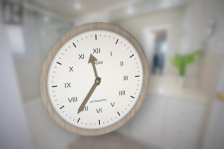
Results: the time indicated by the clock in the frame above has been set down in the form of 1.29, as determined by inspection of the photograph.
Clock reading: 11.36
